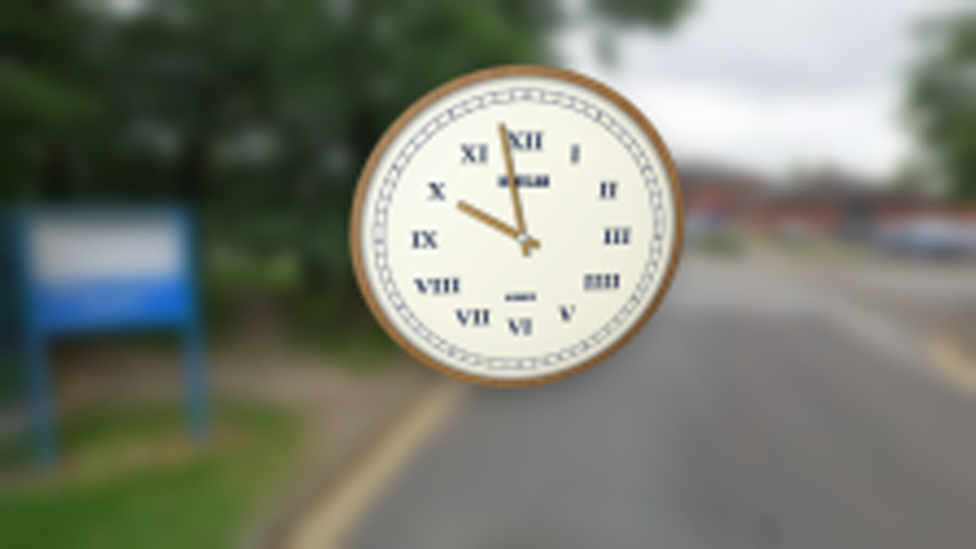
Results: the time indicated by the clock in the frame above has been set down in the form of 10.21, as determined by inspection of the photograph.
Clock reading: 9.58
